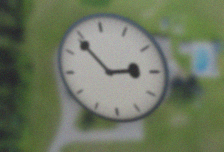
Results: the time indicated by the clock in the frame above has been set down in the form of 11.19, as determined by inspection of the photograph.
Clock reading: 2.54
